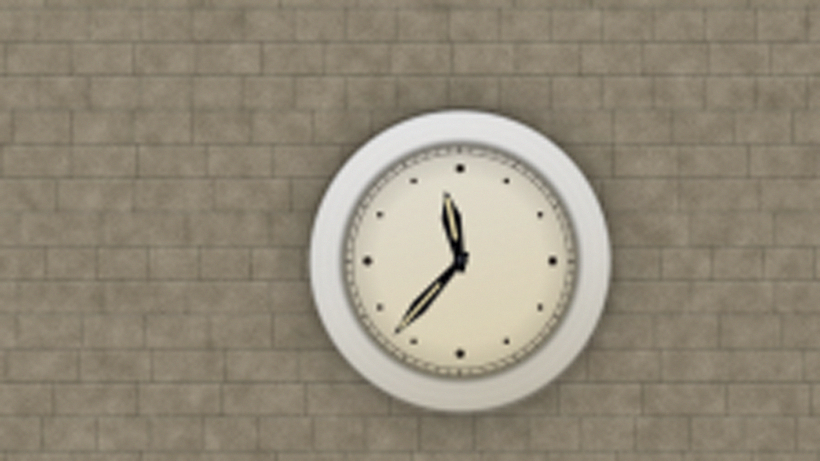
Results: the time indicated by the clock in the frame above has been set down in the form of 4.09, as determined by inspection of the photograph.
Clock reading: 11.37
